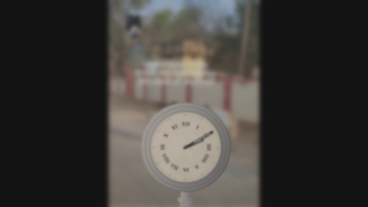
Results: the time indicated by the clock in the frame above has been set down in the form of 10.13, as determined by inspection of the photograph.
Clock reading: 2.10
